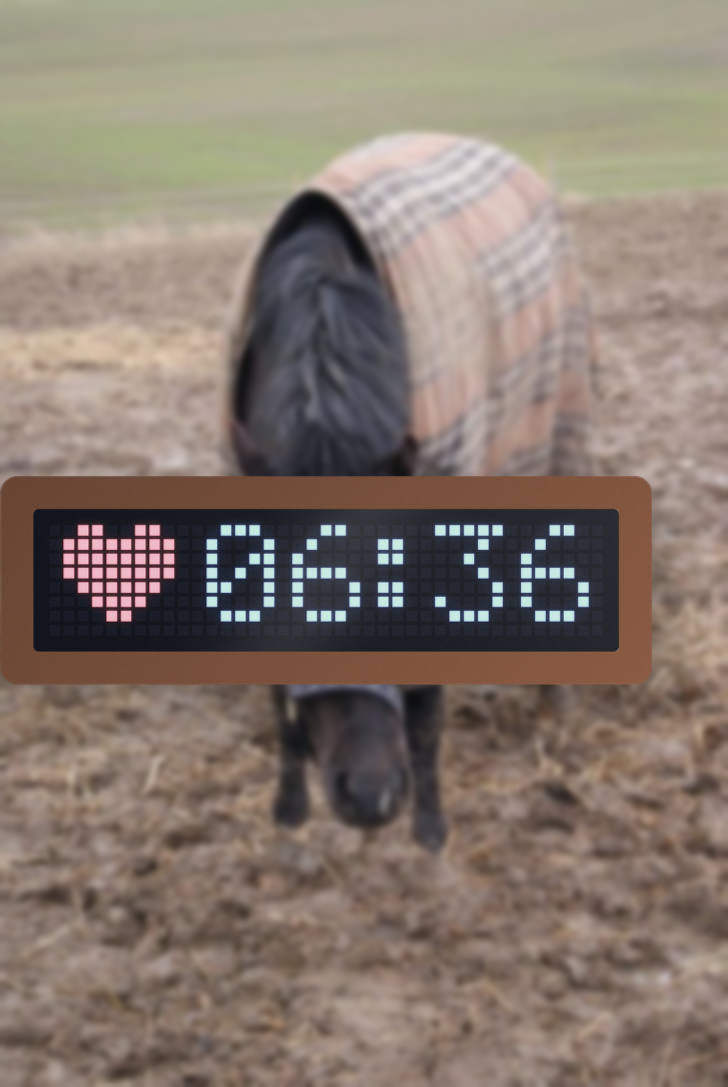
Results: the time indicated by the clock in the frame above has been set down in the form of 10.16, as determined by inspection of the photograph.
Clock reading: 6.36
